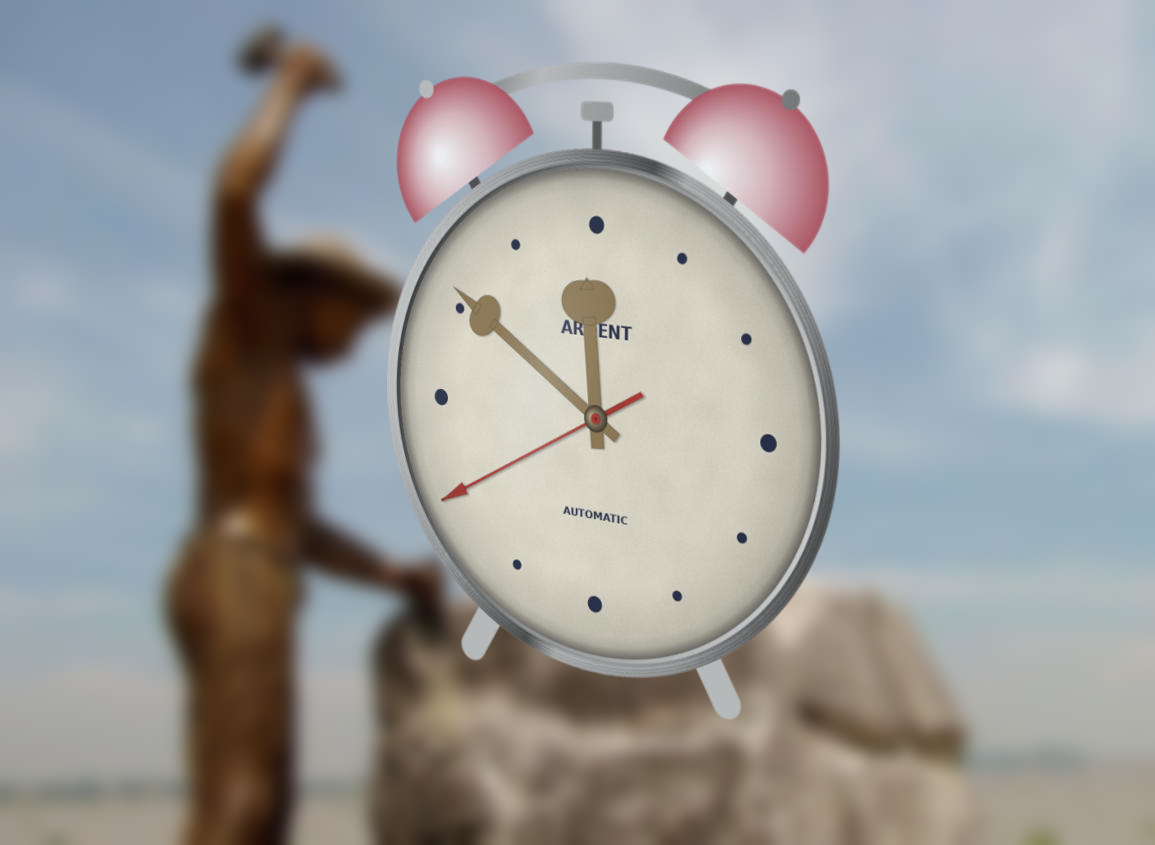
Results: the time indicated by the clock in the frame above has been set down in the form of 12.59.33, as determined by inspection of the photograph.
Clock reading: 11.50.40
